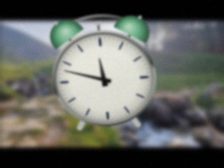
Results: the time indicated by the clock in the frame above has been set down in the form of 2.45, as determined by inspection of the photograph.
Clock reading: 11.48
